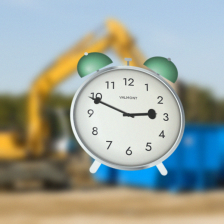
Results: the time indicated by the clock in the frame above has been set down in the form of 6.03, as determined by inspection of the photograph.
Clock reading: 2.49
